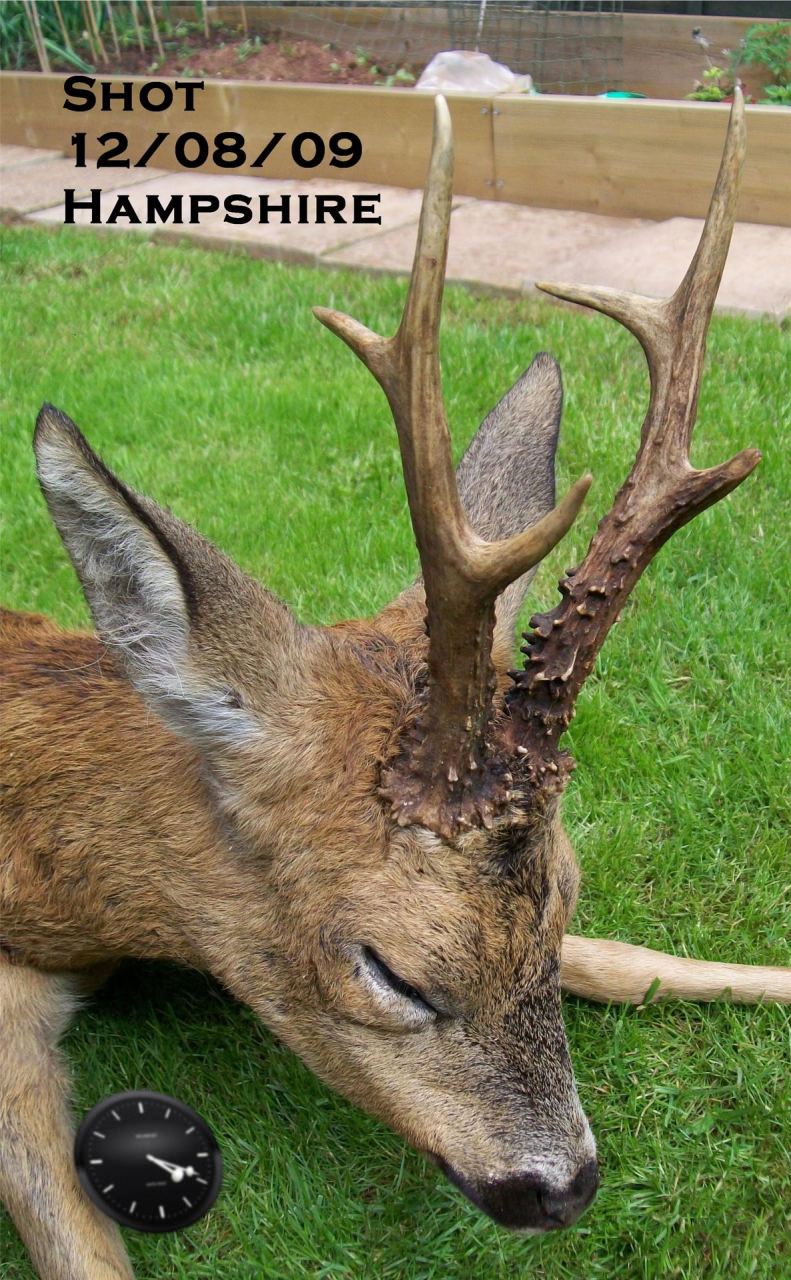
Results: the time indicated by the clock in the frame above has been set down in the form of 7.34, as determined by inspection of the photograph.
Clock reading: 4.19
